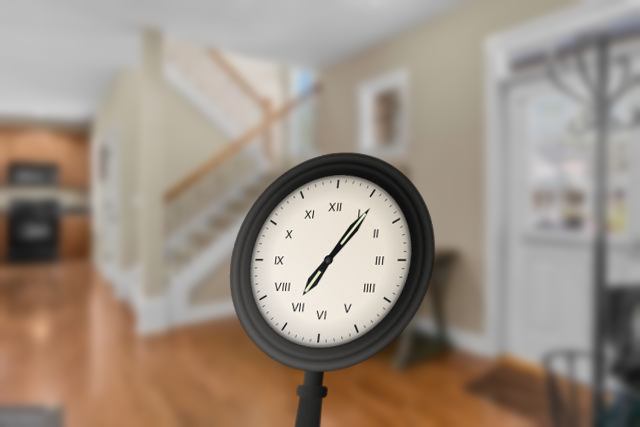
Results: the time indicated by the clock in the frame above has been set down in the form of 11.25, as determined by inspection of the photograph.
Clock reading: 7.06
